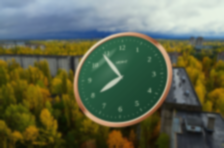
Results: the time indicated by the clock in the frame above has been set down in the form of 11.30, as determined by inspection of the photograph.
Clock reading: 7.54
